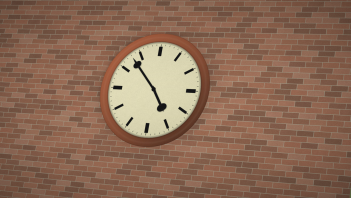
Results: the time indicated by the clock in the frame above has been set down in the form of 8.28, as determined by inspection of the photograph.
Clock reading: 4.53
